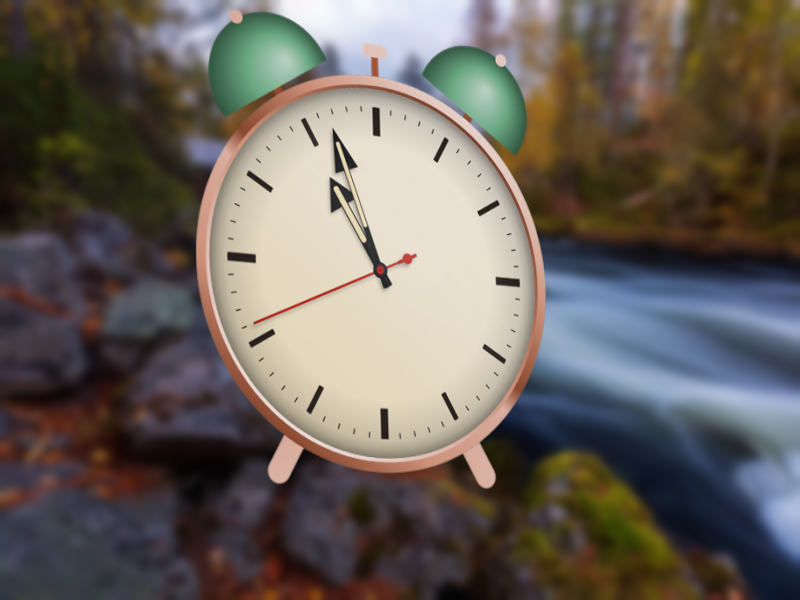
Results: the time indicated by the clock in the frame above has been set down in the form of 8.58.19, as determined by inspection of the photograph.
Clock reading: 10.56.41
